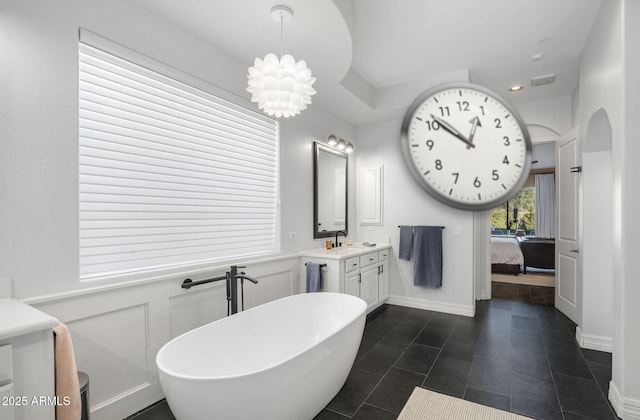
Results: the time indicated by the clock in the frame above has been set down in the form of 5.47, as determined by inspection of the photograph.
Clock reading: 12.52
